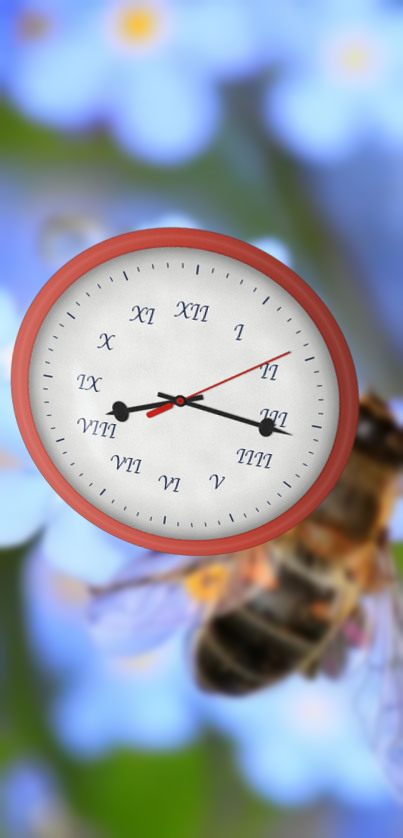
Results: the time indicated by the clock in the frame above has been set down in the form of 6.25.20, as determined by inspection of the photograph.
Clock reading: 8.16.09
